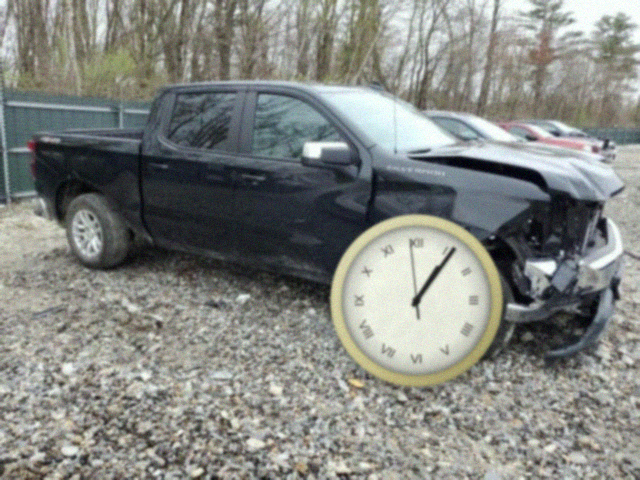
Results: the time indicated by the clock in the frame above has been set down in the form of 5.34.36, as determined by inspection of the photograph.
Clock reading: 1.05.59
